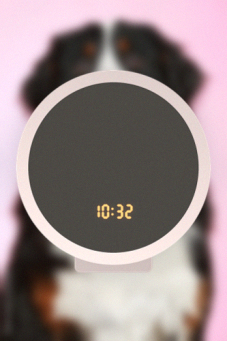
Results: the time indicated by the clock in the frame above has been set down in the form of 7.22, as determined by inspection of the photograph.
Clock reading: 10.32
